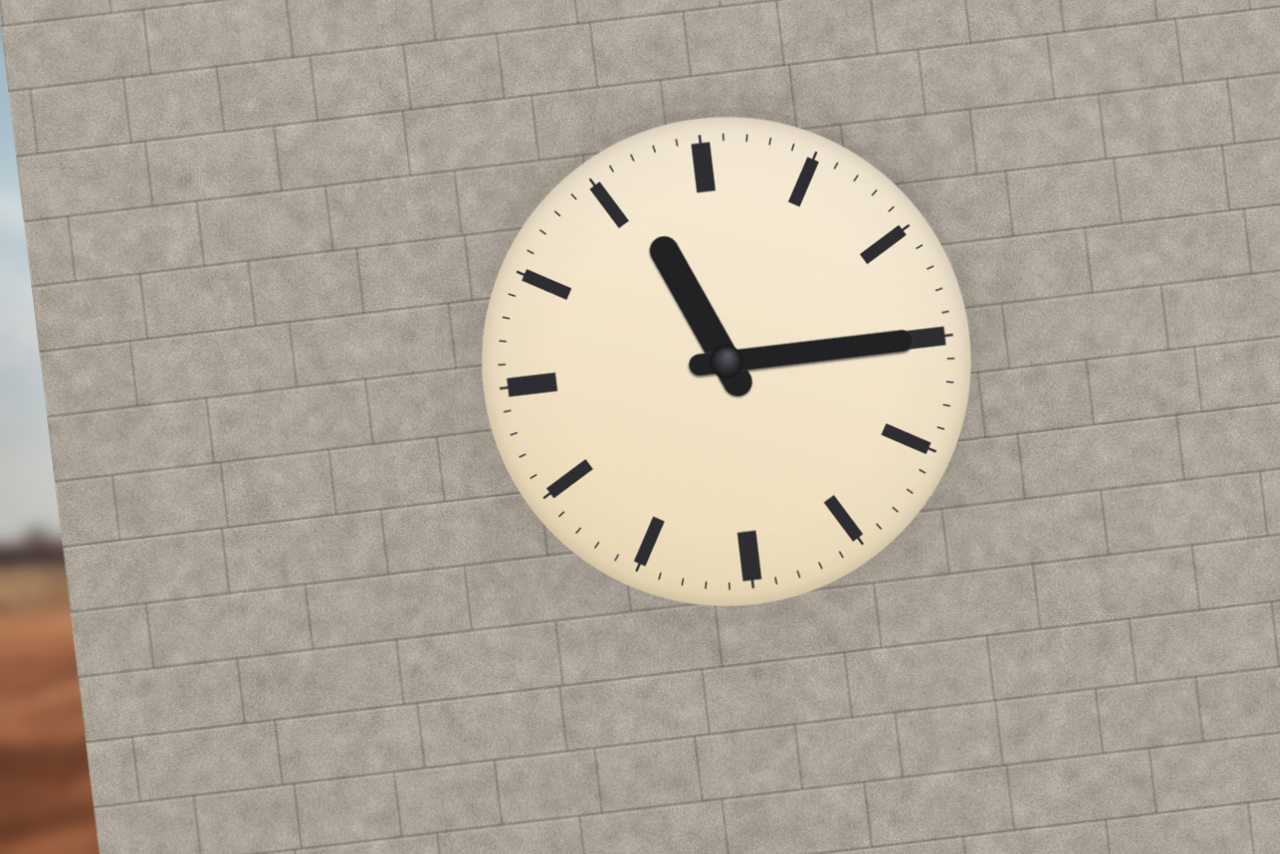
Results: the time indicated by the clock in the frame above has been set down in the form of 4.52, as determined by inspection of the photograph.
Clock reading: 11.15
